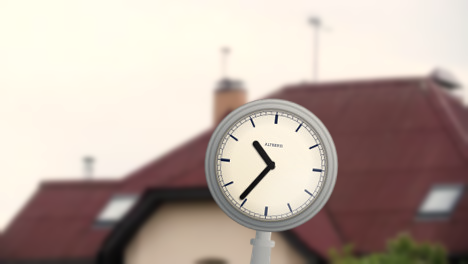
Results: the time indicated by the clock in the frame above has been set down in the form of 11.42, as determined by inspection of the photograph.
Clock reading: 10.36
